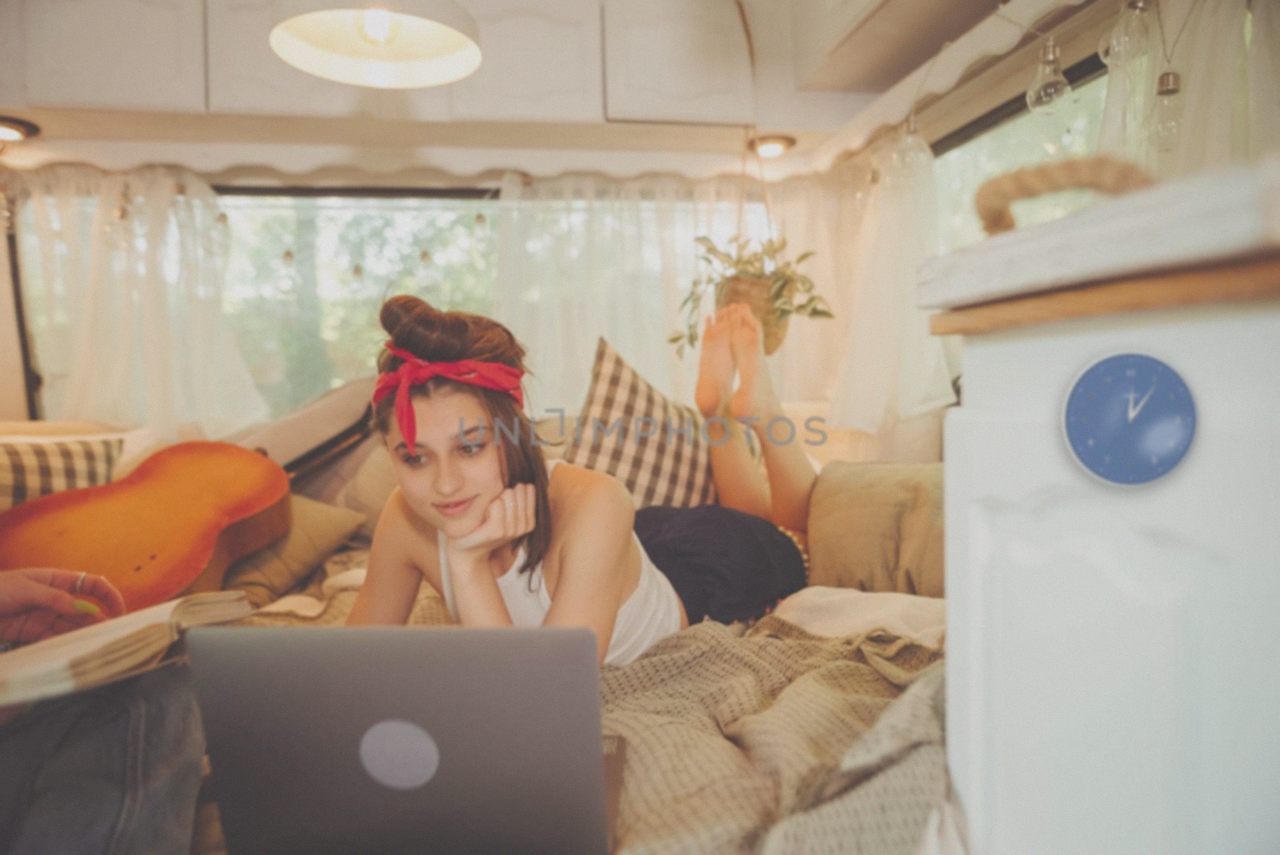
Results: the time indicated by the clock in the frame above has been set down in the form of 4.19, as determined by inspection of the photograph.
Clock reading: 12.06
